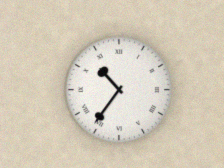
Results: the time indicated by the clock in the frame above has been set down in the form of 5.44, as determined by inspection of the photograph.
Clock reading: 10.36
